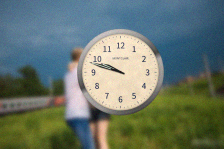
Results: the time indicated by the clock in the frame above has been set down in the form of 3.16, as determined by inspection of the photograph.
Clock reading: 9.48
